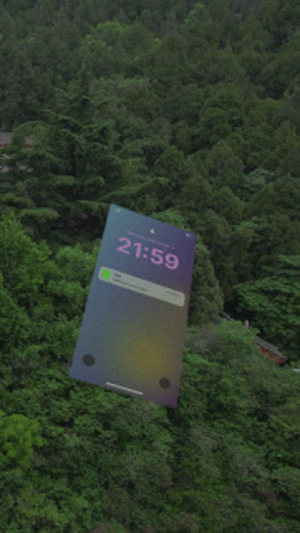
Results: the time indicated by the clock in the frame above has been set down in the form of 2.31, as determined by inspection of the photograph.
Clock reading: 21.59
